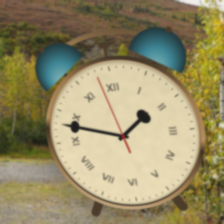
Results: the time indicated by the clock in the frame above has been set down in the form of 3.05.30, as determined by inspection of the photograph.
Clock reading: 1.47.58
